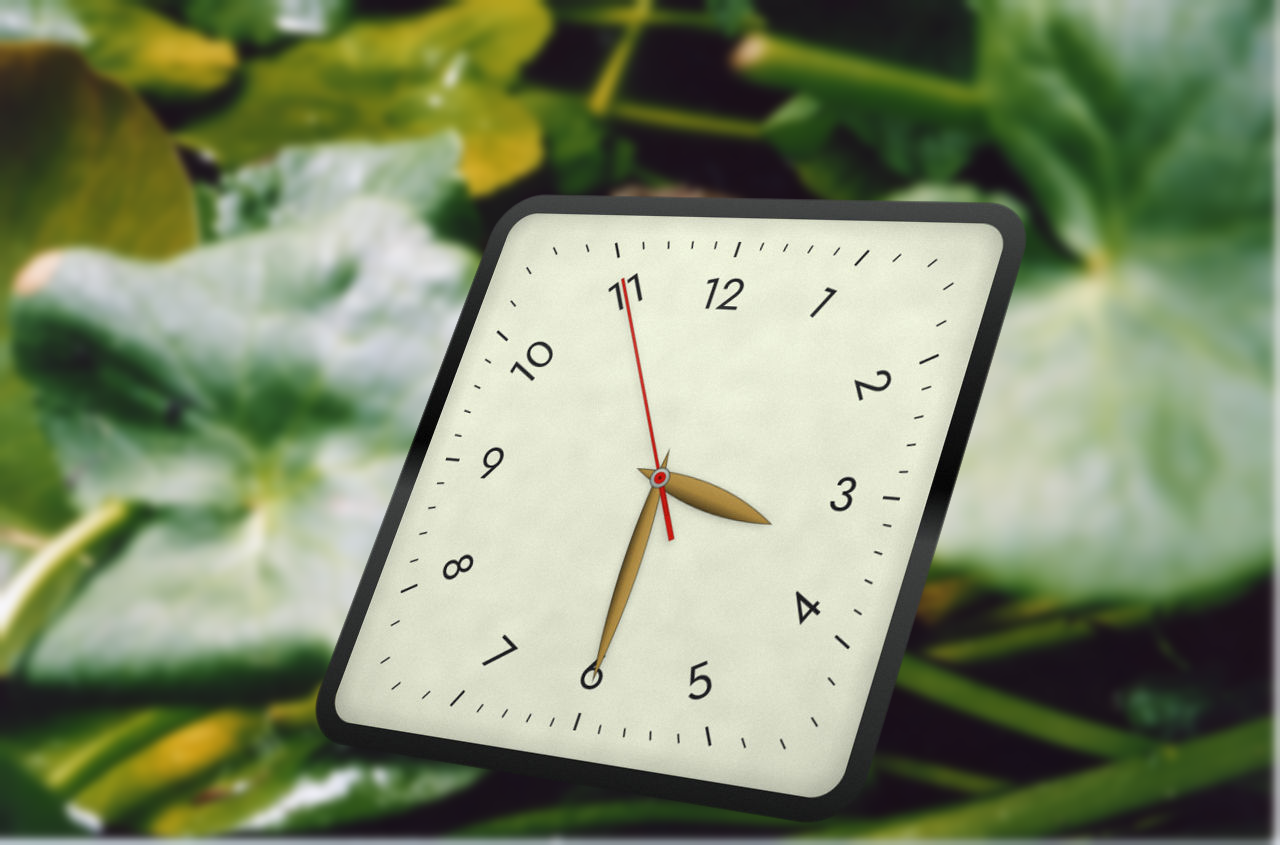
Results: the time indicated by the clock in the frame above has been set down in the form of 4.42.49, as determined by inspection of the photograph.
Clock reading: 3.29.55
